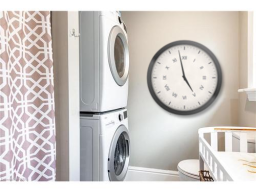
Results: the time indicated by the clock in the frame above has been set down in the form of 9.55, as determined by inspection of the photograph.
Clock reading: 4.58
